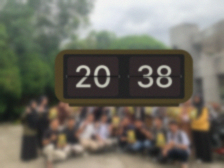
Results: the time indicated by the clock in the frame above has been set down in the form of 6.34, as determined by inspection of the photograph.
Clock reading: 20.38
